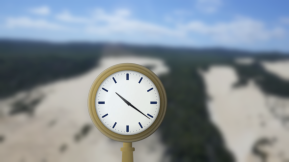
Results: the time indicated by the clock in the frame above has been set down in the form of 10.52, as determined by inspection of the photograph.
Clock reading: 10.21
